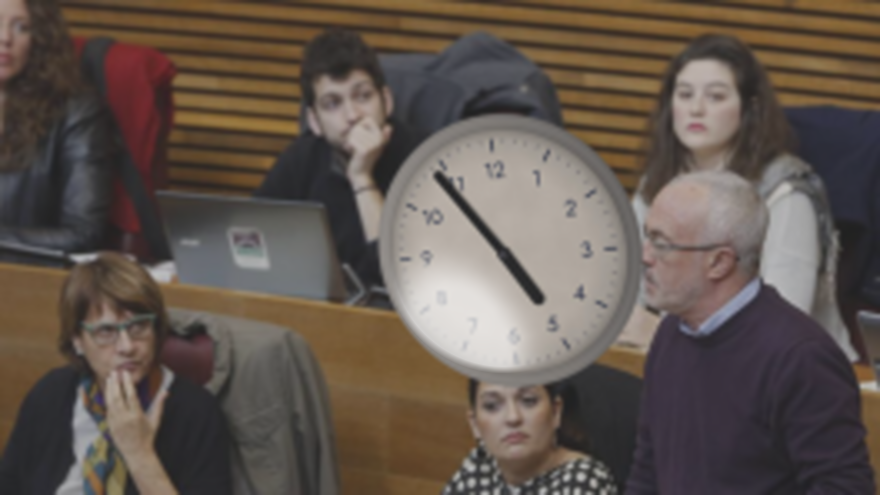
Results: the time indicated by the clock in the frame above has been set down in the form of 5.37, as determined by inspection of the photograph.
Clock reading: 4.54
